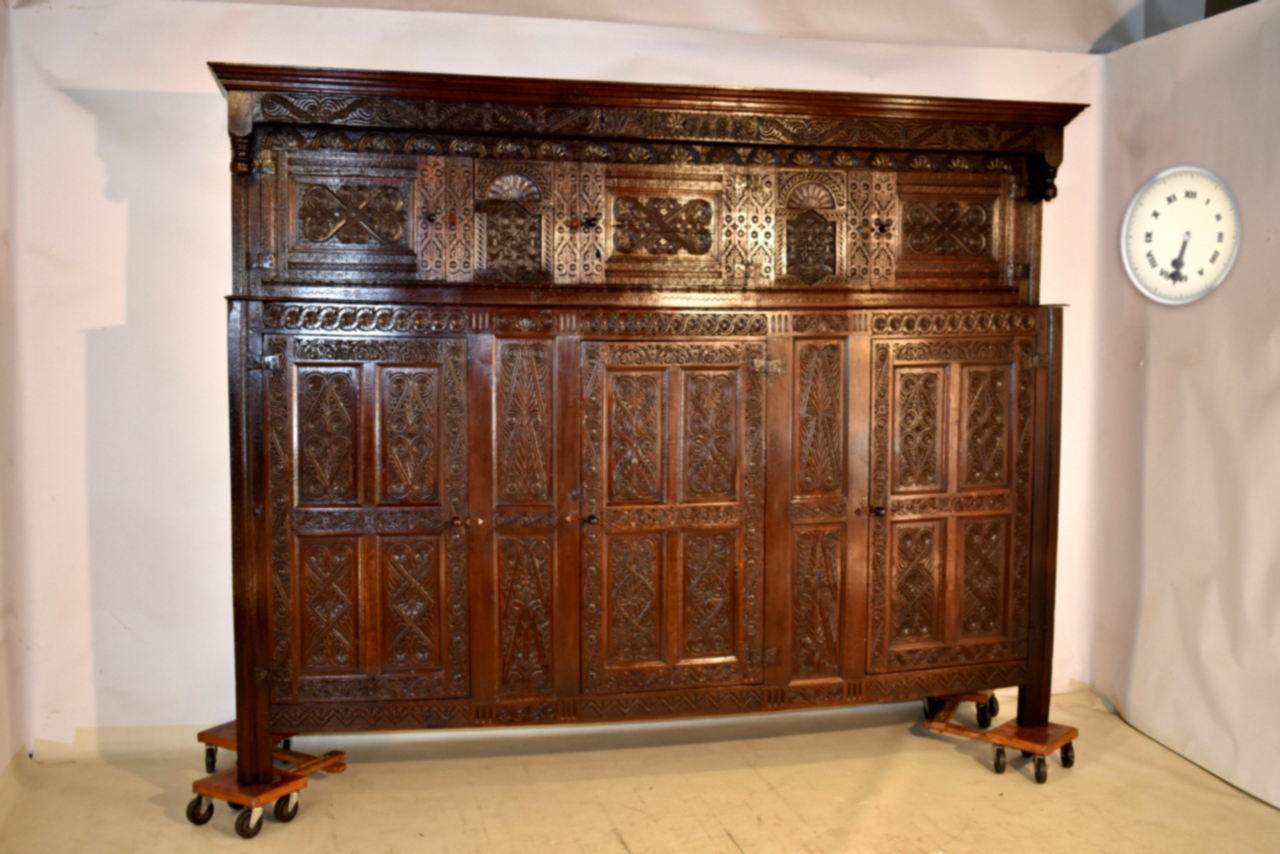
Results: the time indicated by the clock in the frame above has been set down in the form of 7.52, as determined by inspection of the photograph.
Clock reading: 6.32
